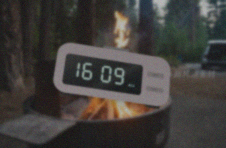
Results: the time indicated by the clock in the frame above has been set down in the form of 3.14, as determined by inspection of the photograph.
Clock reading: 16.09
